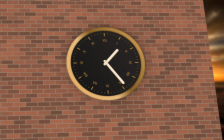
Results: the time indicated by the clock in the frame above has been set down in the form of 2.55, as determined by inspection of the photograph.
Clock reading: 1.24
